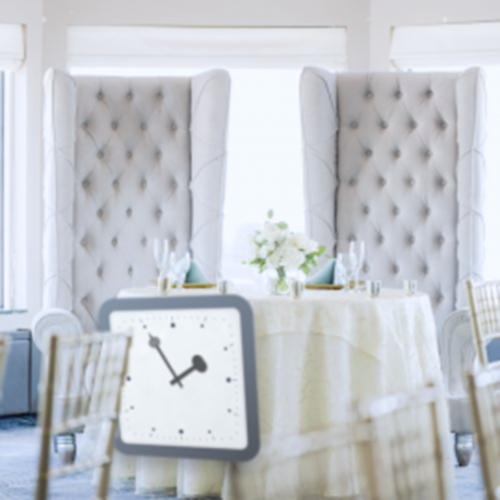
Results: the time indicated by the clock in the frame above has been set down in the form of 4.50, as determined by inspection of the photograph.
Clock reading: 1.55
